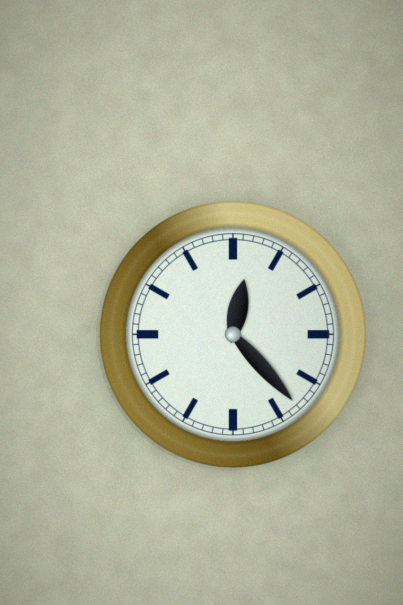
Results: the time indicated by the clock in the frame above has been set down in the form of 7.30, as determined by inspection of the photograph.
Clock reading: 12.23
